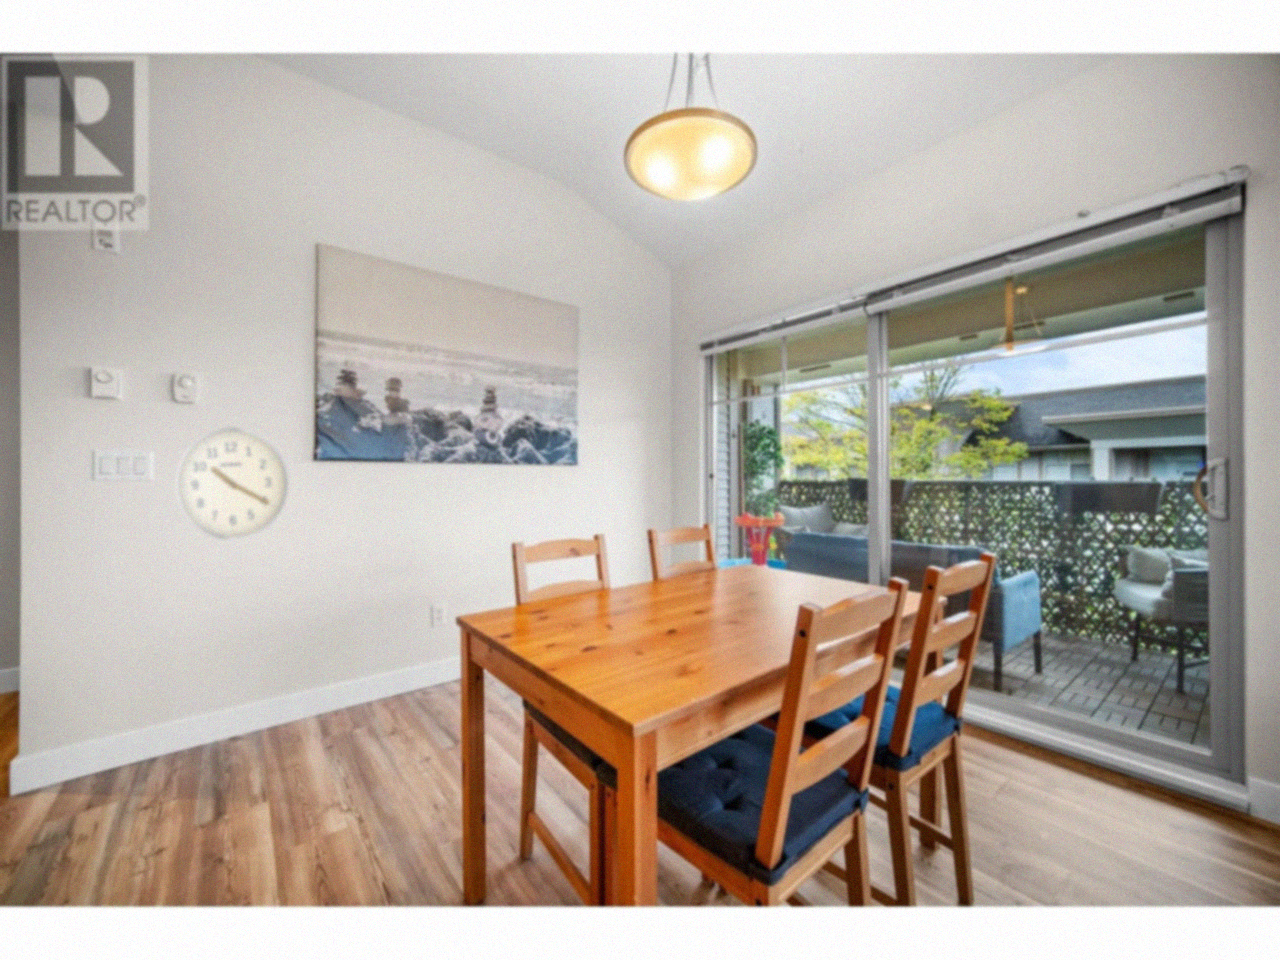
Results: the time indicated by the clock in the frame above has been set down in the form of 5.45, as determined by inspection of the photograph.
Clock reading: 10.20
